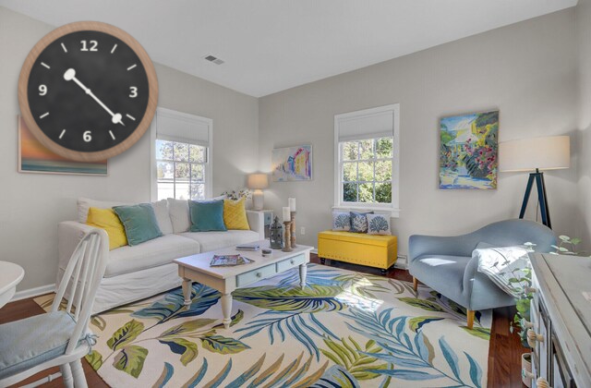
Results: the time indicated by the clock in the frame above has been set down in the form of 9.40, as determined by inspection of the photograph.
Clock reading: 10.22
